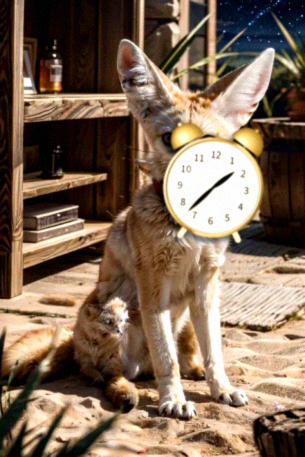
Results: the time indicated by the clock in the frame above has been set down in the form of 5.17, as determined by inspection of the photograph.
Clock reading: 1.37
